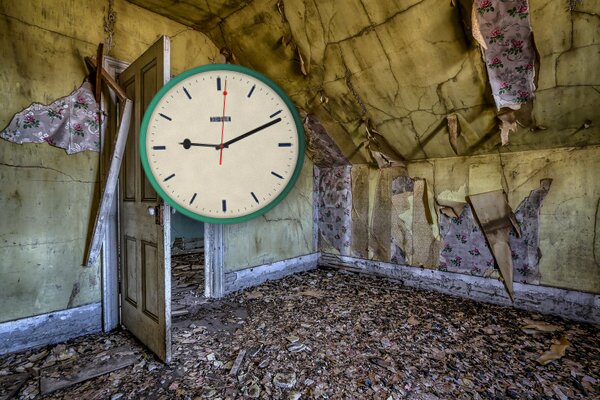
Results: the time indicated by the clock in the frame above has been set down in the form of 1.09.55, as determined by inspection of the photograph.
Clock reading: 9.11.01
